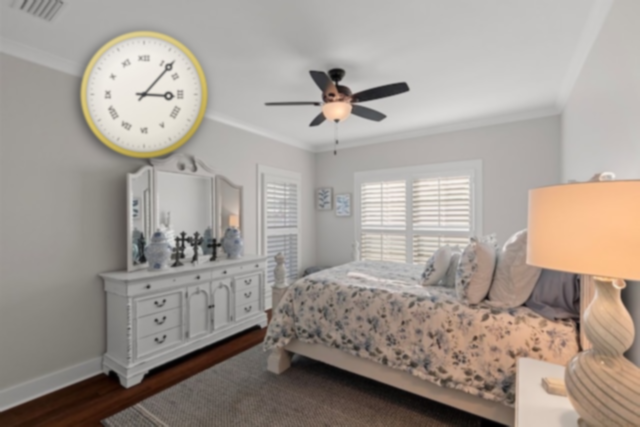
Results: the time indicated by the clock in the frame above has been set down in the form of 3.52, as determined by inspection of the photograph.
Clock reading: 3.07
